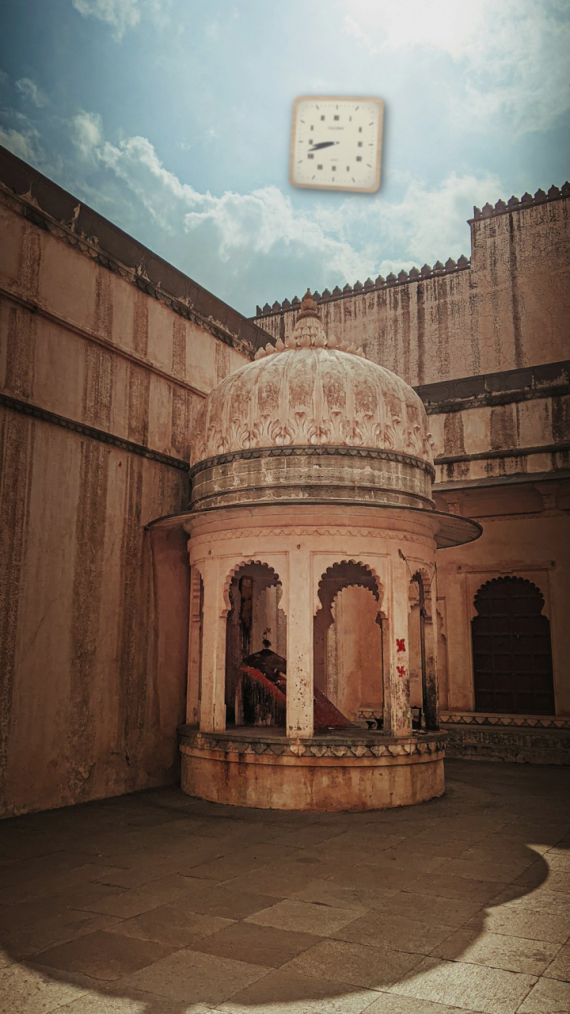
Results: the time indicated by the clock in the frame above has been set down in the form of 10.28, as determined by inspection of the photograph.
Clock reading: 8.42
